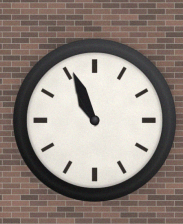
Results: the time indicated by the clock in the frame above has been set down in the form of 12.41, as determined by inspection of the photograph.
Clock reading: 10.56
